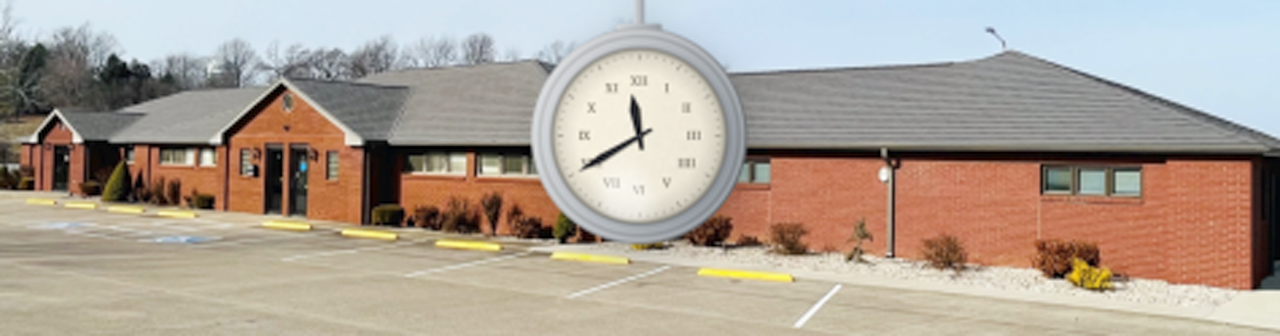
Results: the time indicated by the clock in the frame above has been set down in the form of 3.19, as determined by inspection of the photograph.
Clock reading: 11.40
